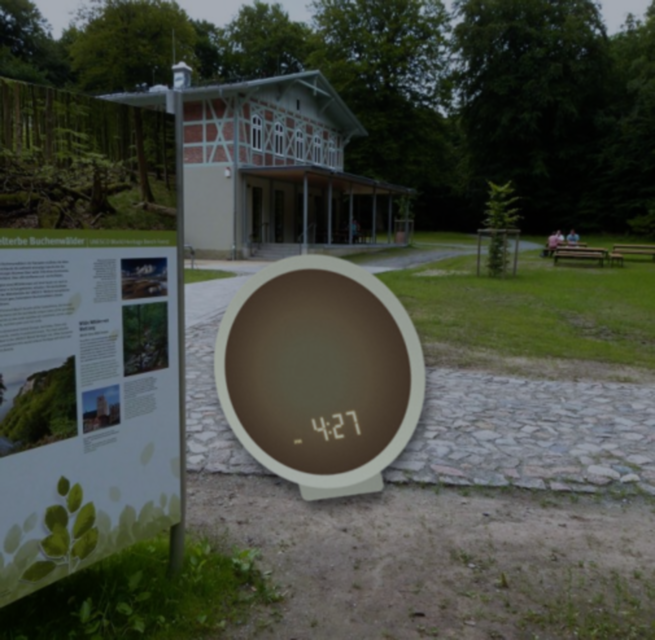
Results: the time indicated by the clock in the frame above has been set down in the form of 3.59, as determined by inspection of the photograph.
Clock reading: 4.27
